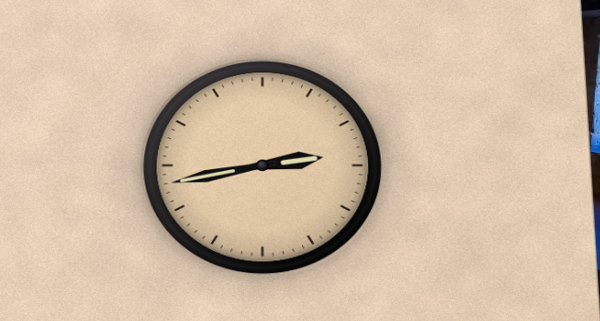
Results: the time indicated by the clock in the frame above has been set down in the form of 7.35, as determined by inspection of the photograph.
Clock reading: 2.43
